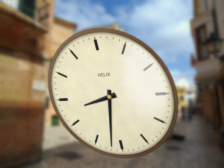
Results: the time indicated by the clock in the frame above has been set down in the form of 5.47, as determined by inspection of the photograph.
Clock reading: 8.32
